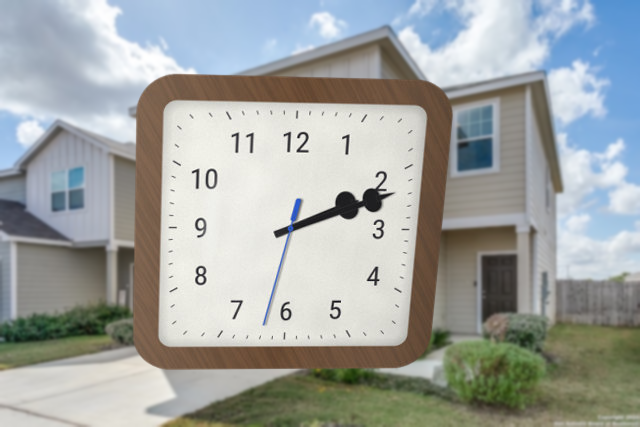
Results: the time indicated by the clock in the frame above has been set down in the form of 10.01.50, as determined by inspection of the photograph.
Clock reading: 2.11.32
